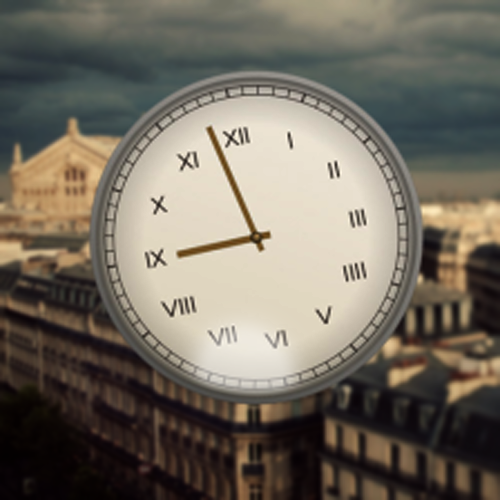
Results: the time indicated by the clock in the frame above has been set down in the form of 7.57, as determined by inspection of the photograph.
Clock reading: 8.58
